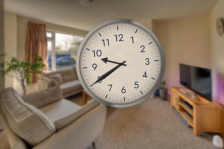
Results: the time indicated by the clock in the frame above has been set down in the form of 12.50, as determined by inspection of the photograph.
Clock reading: 9.40
